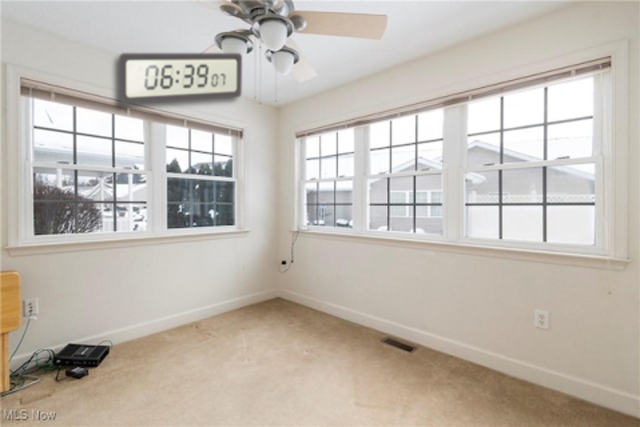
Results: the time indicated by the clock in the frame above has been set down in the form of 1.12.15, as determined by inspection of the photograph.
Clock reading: 6.39.07
